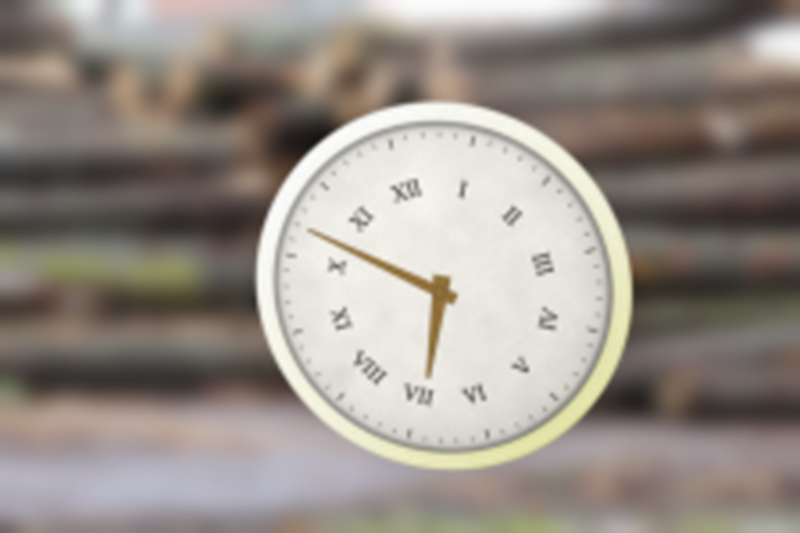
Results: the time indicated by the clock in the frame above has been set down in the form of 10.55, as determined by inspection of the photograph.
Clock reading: 6.52
